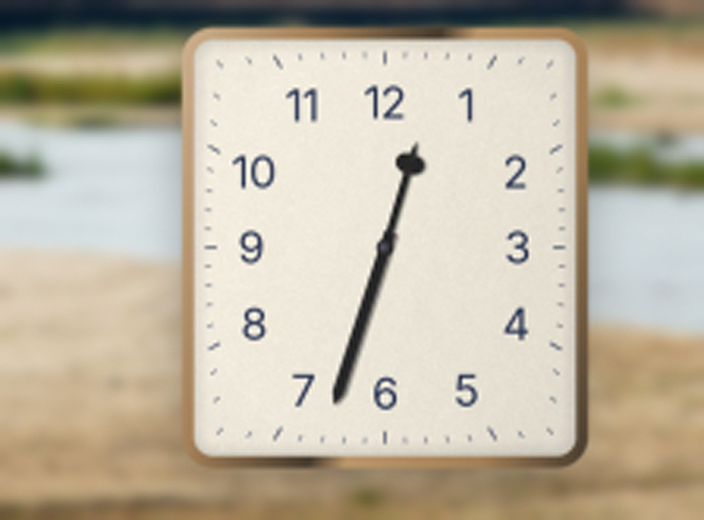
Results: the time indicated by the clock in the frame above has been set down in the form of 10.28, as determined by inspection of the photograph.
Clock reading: 12.33
